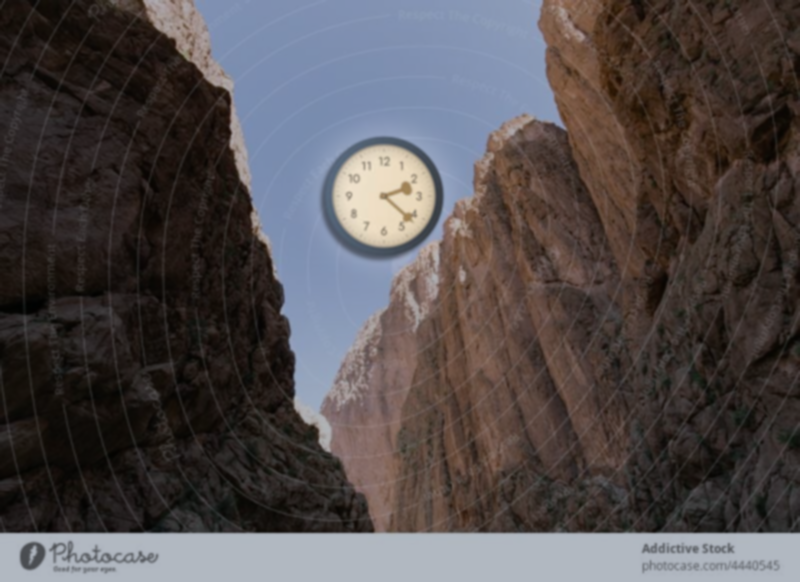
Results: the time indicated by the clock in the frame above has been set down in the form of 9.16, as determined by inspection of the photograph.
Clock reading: 2.22
